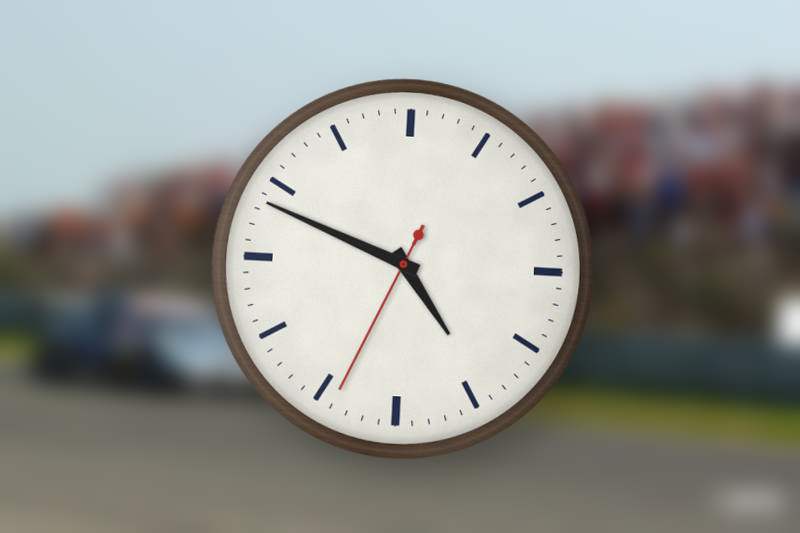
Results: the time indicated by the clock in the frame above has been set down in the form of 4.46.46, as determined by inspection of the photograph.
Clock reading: 4.48.34
